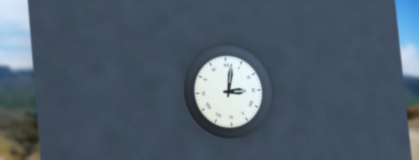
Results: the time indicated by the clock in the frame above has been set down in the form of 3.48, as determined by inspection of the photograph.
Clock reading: 3.02
